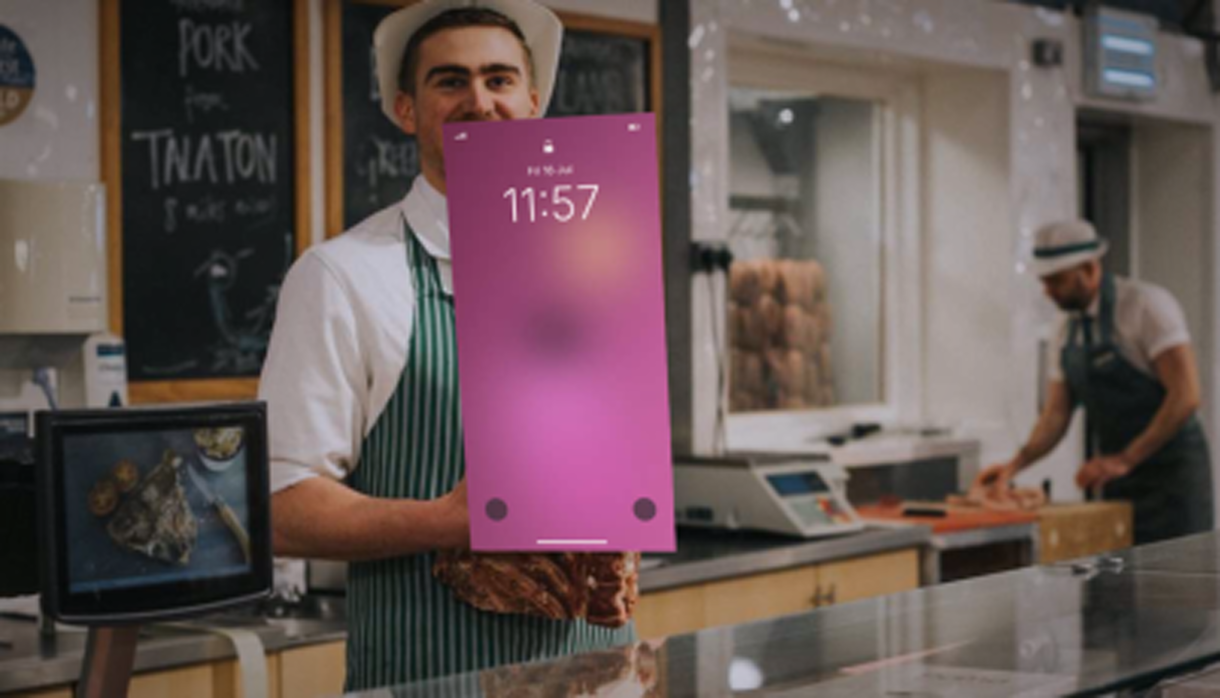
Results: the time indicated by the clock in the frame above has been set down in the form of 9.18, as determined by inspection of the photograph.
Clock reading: 11.57
